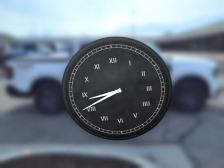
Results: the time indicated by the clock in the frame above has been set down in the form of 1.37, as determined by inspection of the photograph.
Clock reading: 8.41
